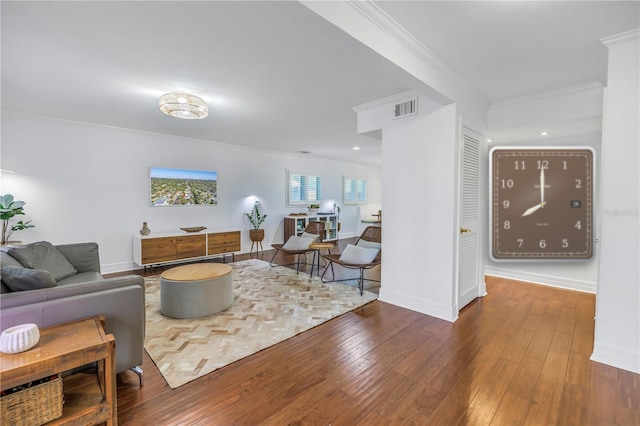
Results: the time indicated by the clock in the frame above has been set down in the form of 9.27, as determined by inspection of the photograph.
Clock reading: 8.00
